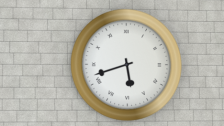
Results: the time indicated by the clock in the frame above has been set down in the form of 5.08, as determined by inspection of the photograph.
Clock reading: 5.42
